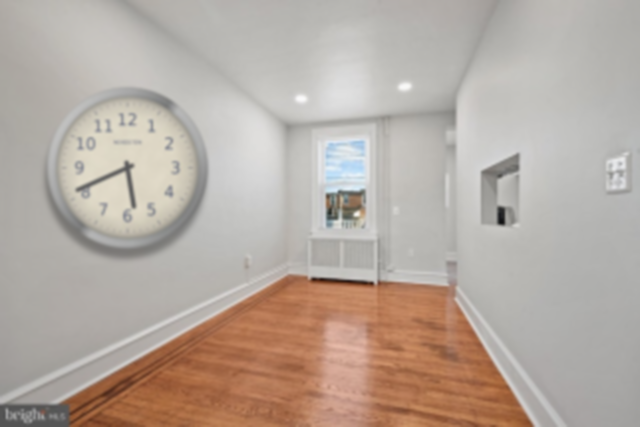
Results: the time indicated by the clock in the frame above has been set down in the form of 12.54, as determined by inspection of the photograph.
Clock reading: 5.41
